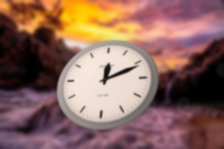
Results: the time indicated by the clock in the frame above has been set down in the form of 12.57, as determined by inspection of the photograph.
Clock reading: 12.11
